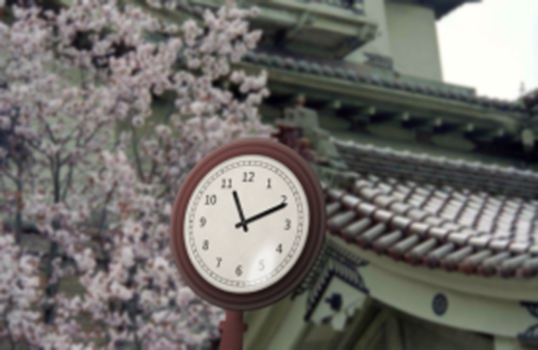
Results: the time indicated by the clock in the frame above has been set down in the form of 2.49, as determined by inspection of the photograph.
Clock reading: 11.11
